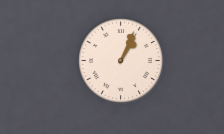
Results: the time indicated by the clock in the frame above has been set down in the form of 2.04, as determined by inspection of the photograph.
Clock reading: 1.04
